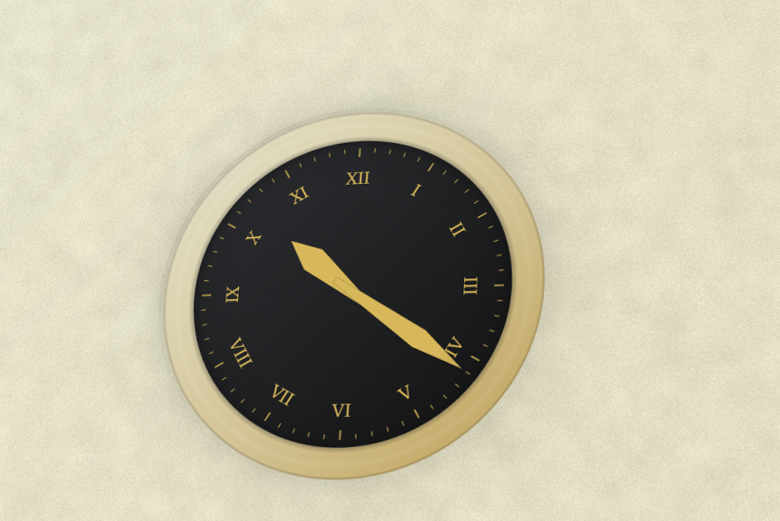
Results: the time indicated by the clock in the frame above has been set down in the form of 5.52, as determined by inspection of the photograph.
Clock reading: 10.21
